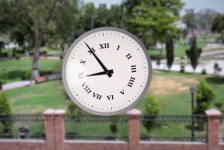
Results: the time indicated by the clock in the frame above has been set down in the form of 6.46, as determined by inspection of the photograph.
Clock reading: 8.55
